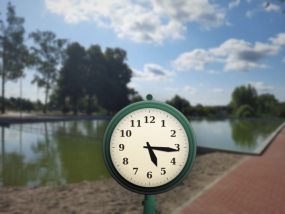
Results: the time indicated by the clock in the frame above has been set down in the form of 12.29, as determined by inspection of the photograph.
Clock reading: 5.16
